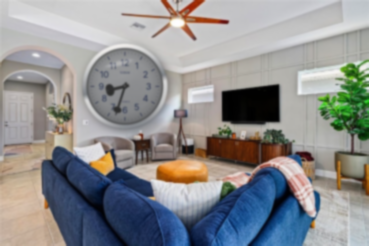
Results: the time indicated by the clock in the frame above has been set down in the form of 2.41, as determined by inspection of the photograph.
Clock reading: 8.33
